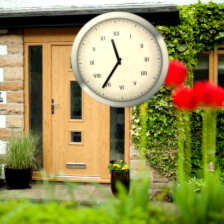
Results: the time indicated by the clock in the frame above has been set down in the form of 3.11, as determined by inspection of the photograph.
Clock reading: 11.36
